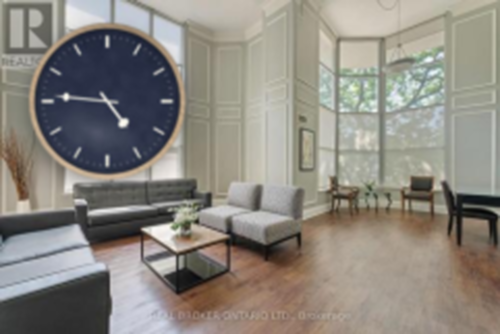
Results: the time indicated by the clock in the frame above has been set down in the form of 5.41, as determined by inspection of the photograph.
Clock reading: 4.46
